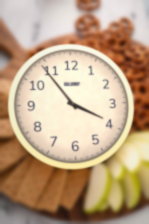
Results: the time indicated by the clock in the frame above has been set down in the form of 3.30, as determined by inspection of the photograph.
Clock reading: 3.54
